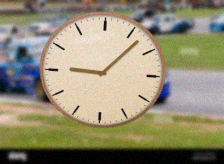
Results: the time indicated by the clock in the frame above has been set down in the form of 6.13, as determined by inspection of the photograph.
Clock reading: 9.07
